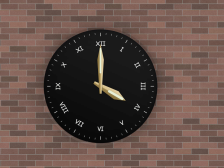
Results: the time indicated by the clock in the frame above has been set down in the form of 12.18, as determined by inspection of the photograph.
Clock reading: 4.00
